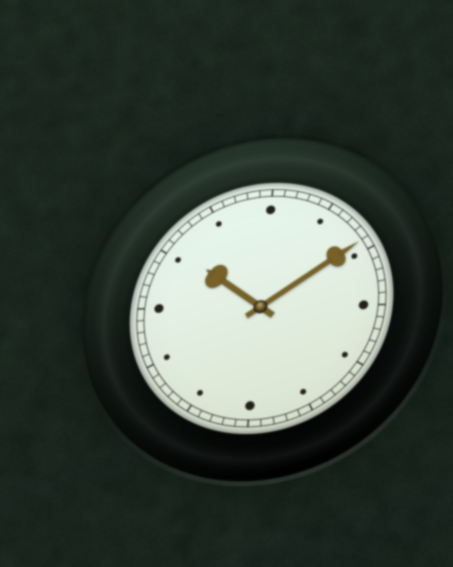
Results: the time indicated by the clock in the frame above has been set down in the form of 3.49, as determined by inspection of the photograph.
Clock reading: 10.09
